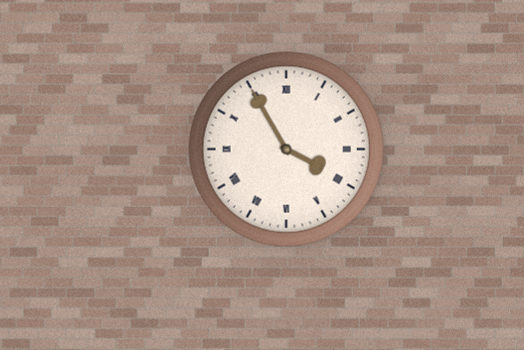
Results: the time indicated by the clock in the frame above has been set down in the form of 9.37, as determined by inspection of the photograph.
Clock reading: 3.55
